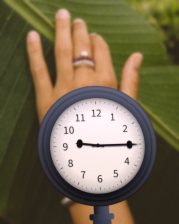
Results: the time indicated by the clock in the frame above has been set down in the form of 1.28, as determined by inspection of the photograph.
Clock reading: 9.15
